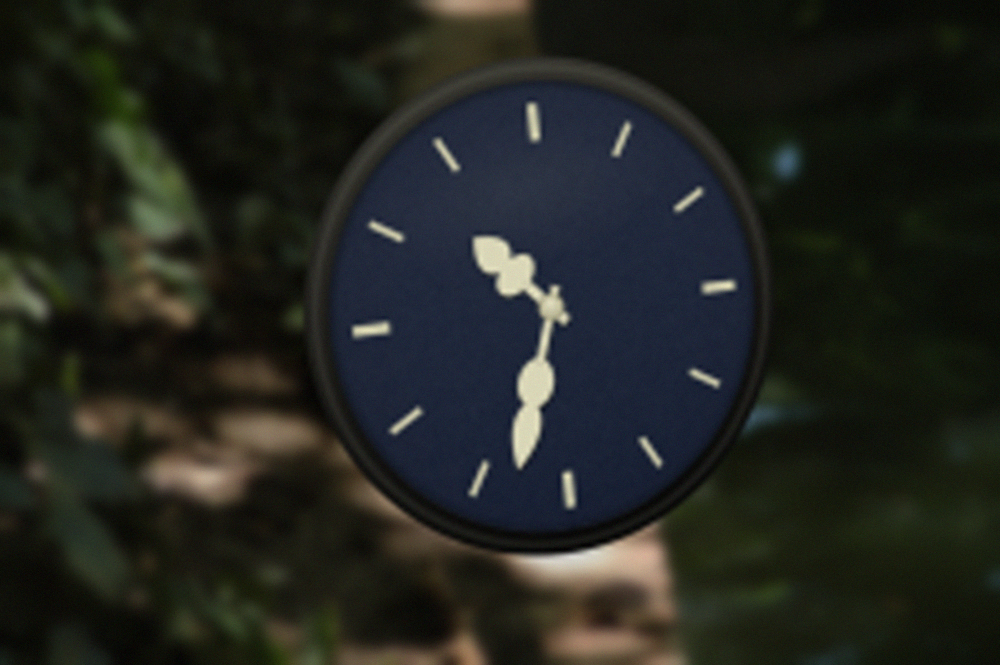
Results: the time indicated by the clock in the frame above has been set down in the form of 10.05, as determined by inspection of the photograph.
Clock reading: 10.33
